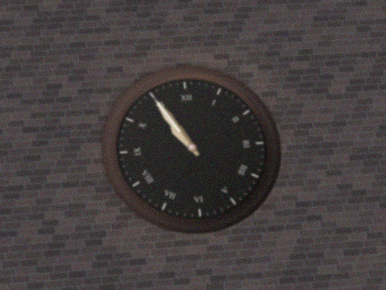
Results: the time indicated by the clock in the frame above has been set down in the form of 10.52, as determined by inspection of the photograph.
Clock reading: 10.55
